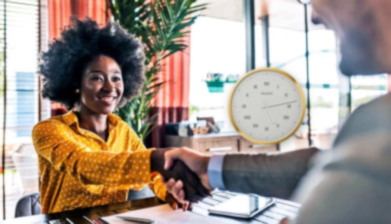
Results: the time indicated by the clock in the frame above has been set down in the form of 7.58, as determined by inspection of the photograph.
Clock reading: 5.13
